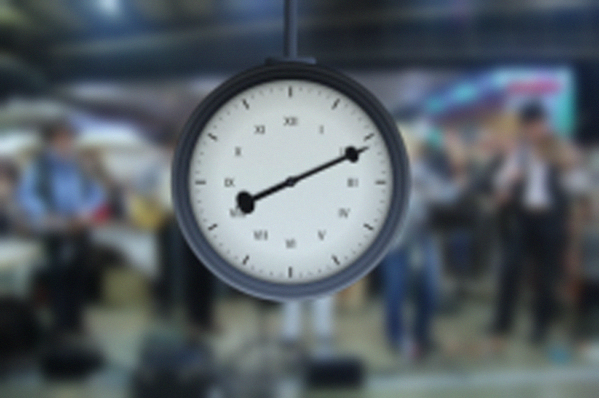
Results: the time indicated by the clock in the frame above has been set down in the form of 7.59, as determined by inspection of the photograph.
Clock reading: 8.11
